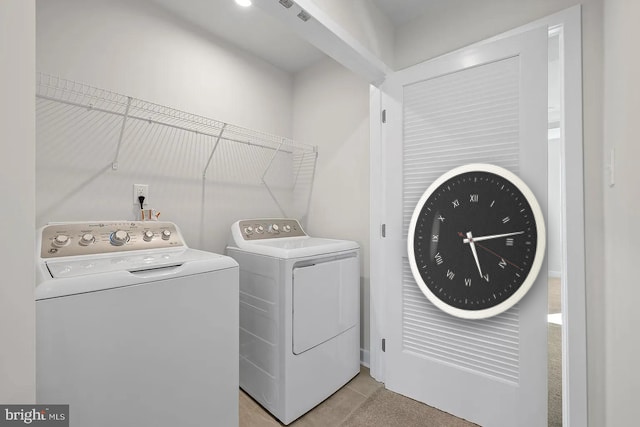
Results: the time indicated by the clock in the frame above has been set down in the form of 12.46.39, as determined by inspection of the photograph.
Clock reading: 5.13.19
